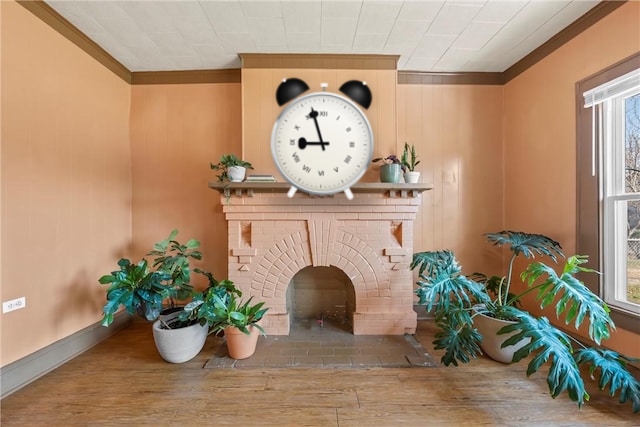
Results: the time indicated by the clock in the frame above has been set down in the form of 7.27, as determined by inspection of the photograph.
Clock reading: 8.57
